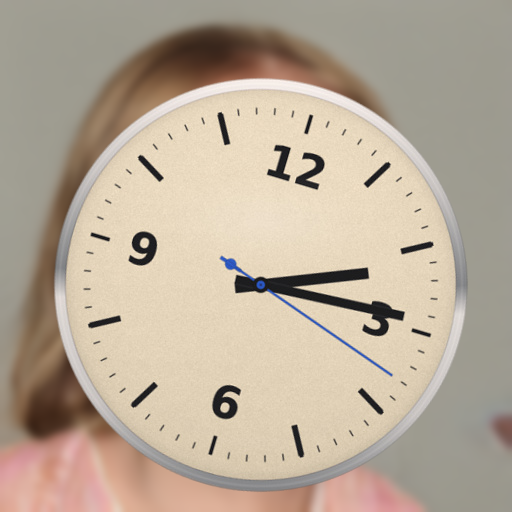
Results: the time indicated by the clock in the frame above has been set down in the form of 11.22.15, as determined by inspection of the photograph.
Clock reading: 2.14.18
